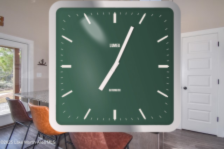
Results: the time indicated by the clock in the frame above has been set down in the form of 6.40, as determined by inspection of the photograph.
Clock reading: 7.04
